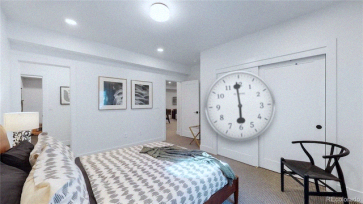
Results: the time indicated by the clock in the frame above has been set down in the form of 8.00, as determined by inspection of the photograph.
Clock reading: 5.59
